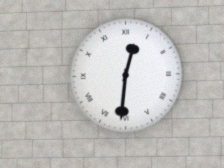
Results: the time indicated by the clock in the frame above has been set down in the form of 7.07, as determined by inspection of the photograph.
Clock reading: 12.31
